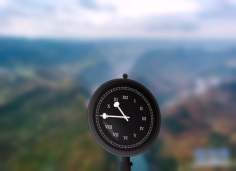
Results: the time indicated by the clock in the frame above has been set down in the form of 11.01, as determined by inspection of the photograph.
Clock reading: 10.45
